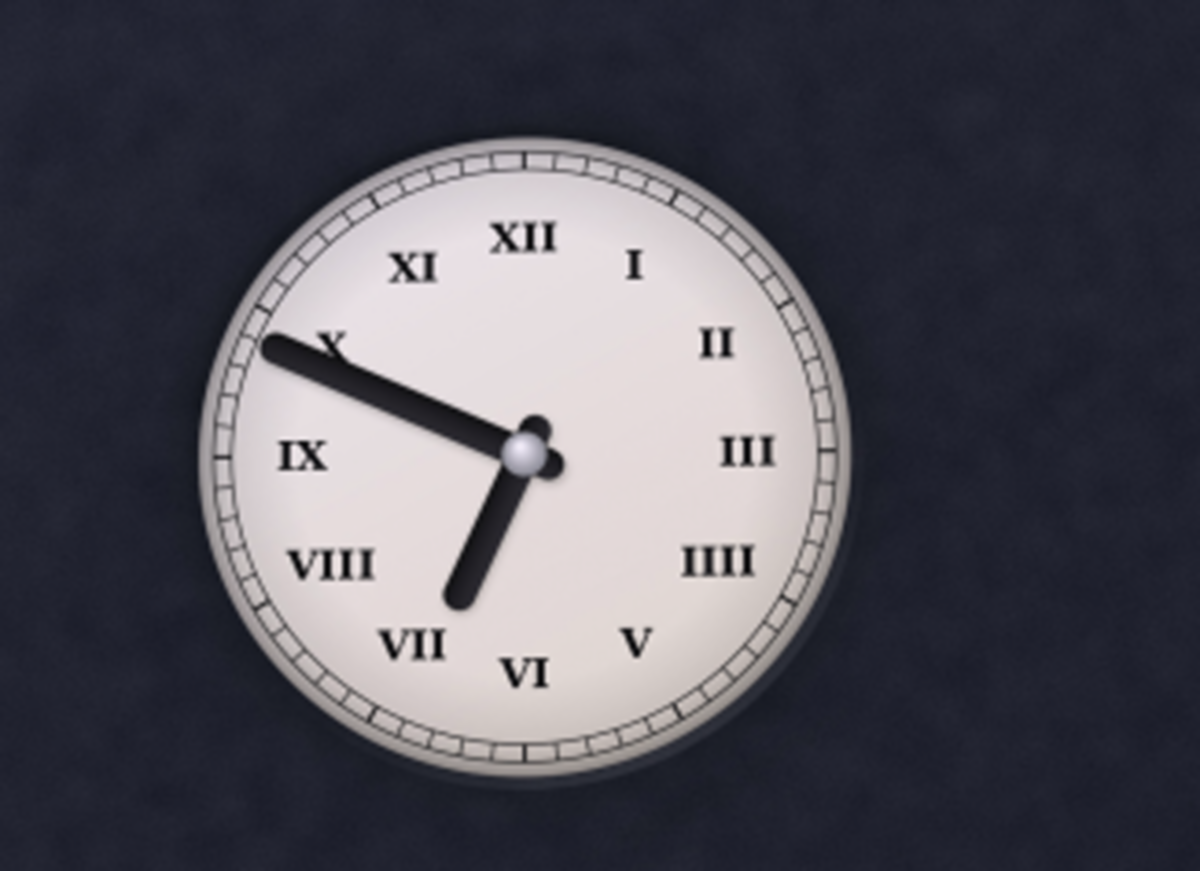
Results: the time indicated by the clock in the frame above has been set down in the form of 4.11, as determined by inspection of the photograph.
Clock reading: 6.49
